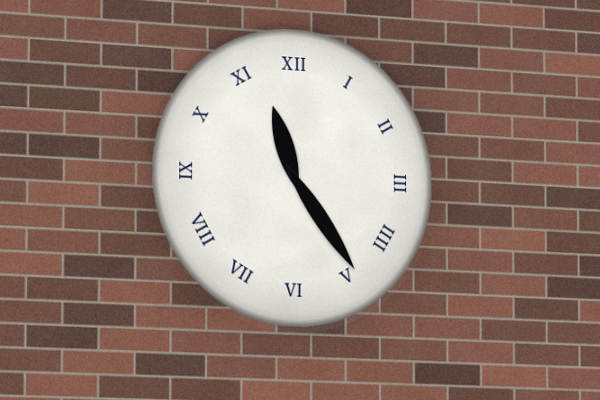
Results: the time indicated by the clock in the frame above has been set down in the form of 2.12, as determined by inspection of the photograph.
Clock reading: 11.24
